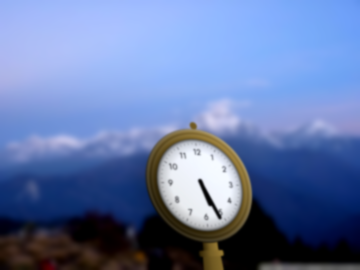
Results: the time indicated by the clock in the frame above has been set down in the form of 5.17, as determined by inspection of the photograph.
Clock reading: 5.26
